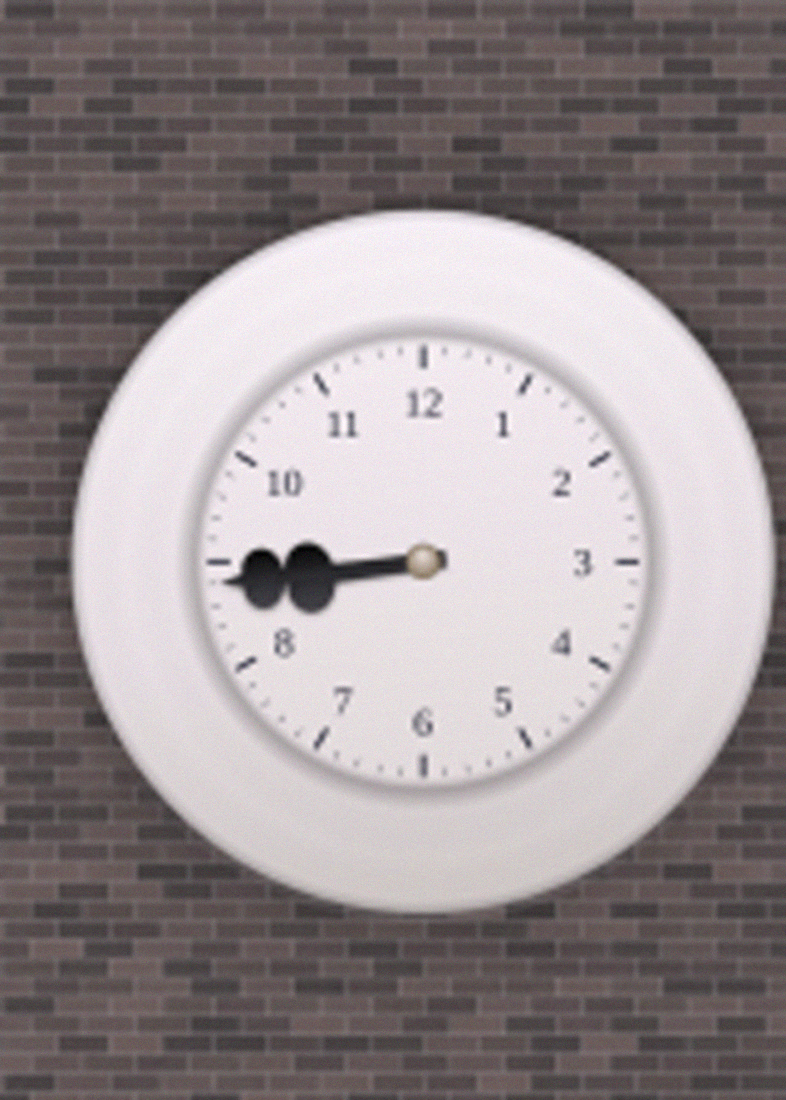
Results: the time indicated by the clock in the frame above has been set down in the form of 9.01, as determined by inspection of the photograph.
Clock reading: 8.44
